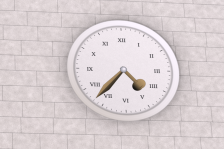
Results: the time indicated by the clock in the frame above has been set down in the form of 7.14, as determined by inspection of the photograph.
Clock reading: 4.37
